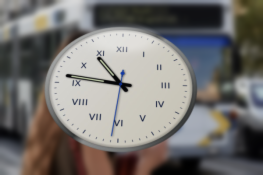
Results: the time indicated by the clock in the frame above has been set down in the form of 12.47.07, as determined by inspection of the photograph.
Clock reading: 10.46.31
